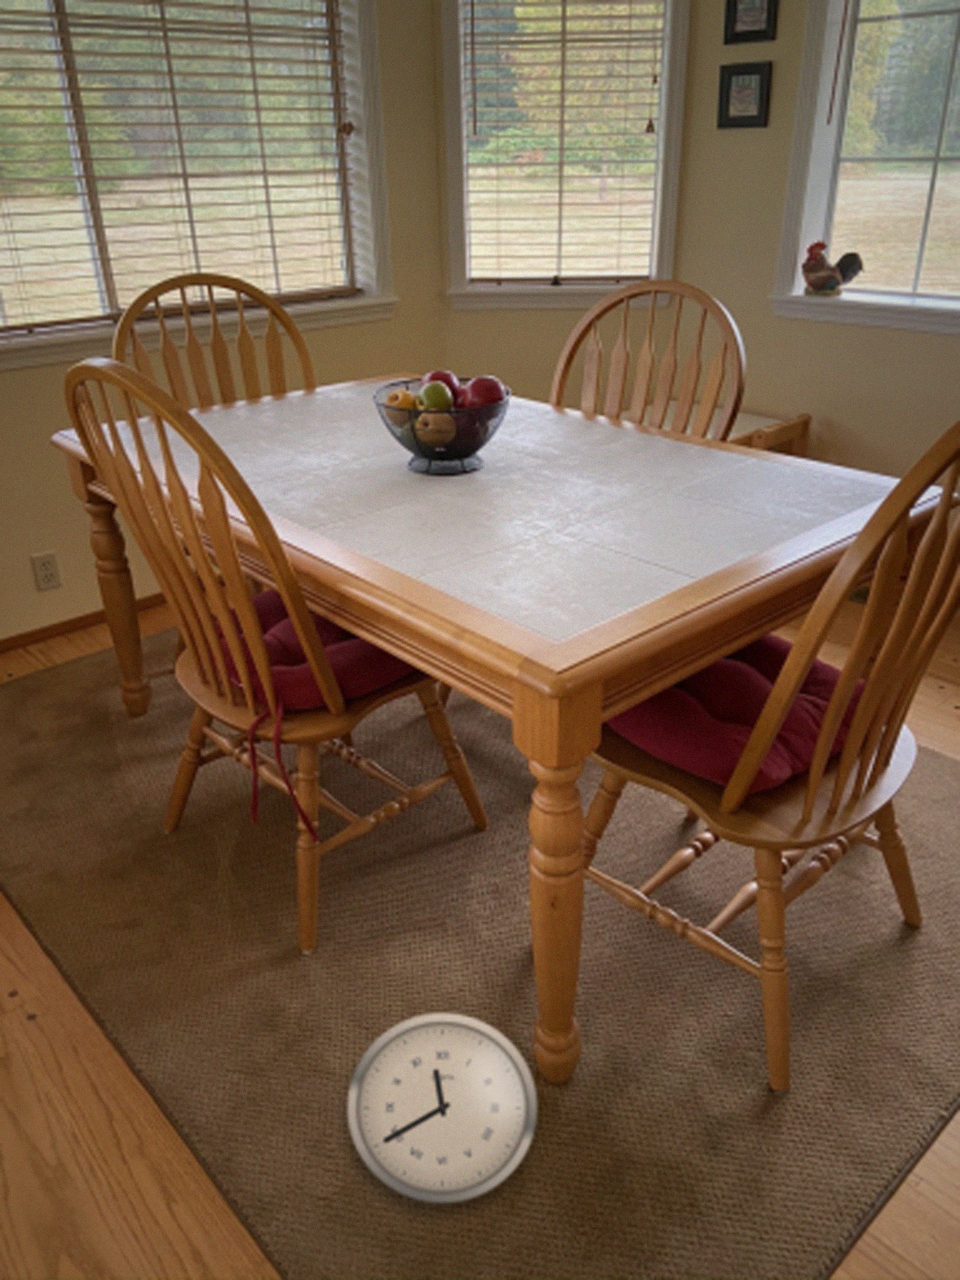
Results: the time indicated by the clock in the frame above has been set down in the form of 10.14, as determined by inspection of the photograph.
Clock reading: 11.40
